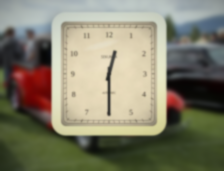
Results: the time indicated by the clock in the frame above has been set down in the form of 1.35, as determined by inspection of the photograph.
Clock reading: 12.30
